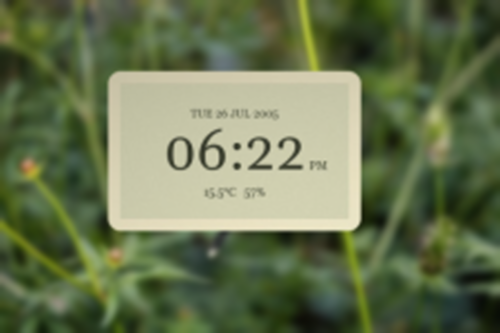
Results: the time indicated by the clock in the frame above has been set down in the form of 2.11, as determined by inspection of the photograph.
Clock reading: 6.22
